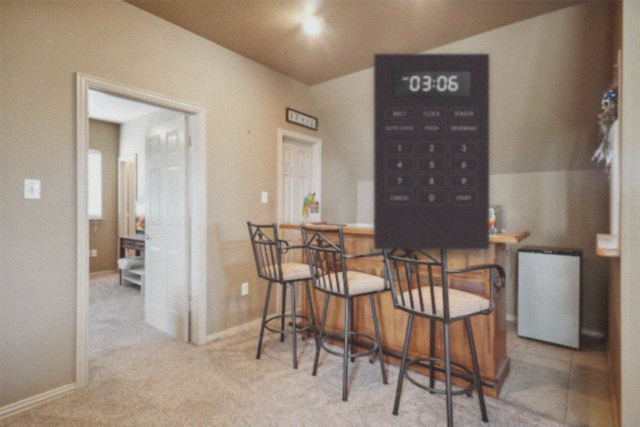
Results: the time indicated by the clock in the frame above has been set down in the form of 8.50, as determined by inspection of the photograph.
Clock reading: 3.06
